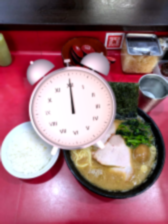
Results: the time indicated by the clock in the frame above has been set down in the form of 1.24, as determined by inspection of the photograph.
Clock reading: 12.00
